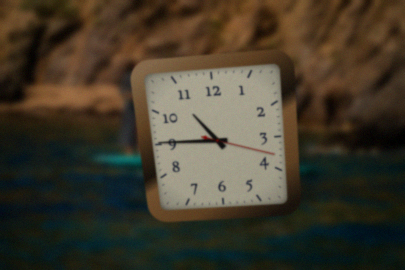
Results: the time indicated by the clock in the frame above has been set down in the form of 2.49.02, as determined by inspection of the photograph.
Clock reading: 10.45.18
